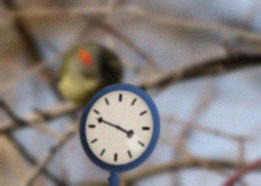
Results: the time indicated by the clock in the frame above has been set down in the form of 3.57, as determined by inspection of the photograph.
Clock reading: 3.48
